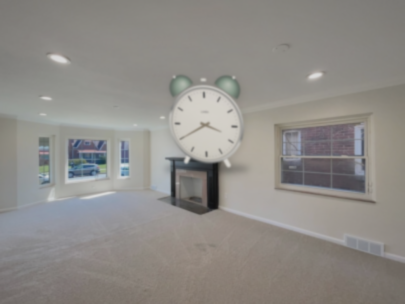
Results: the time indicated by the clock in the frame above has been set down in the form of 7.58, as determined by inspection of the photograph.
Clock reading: 3.40
